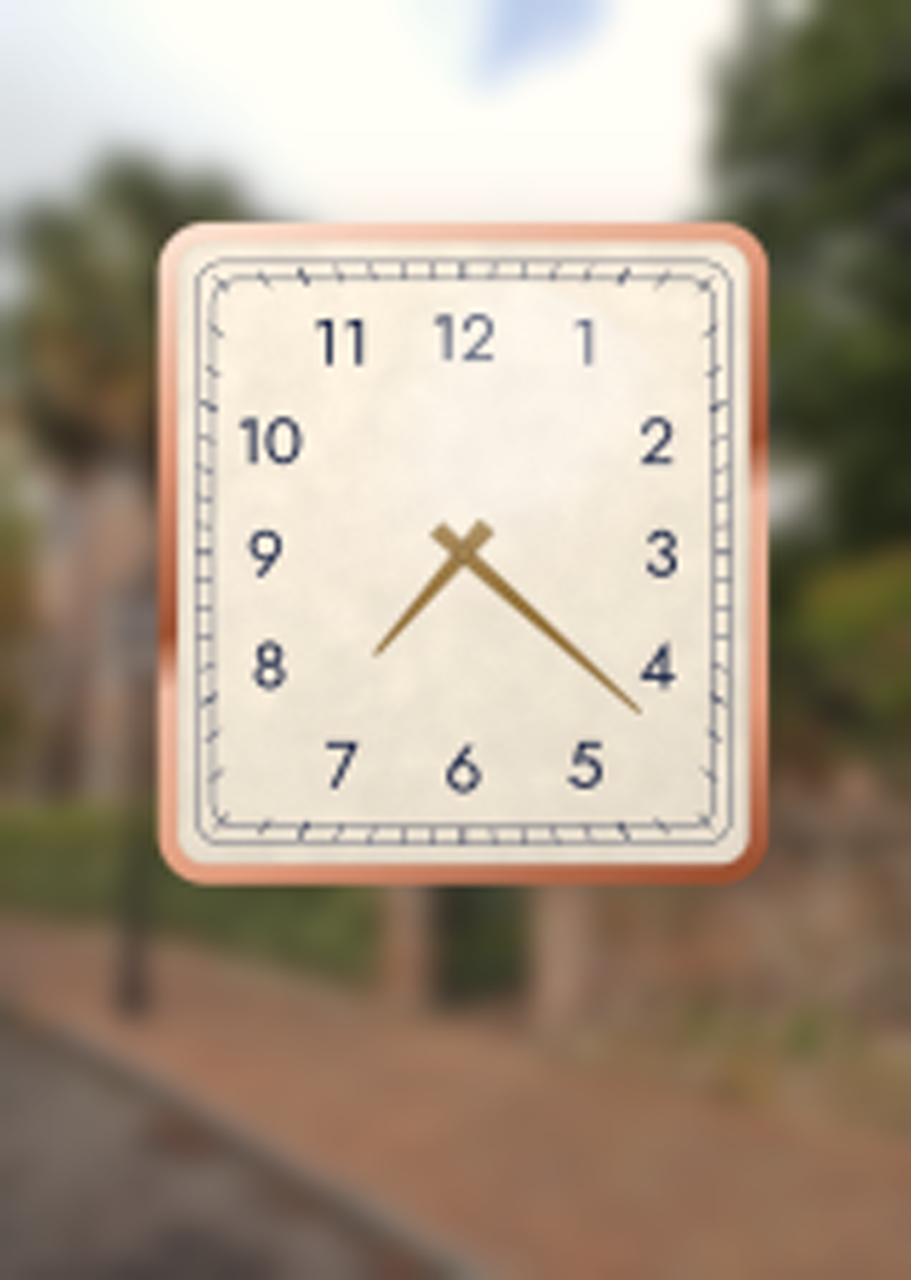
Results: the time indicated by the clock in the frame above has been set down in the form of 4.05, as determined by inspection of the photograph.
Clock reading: 7.22
